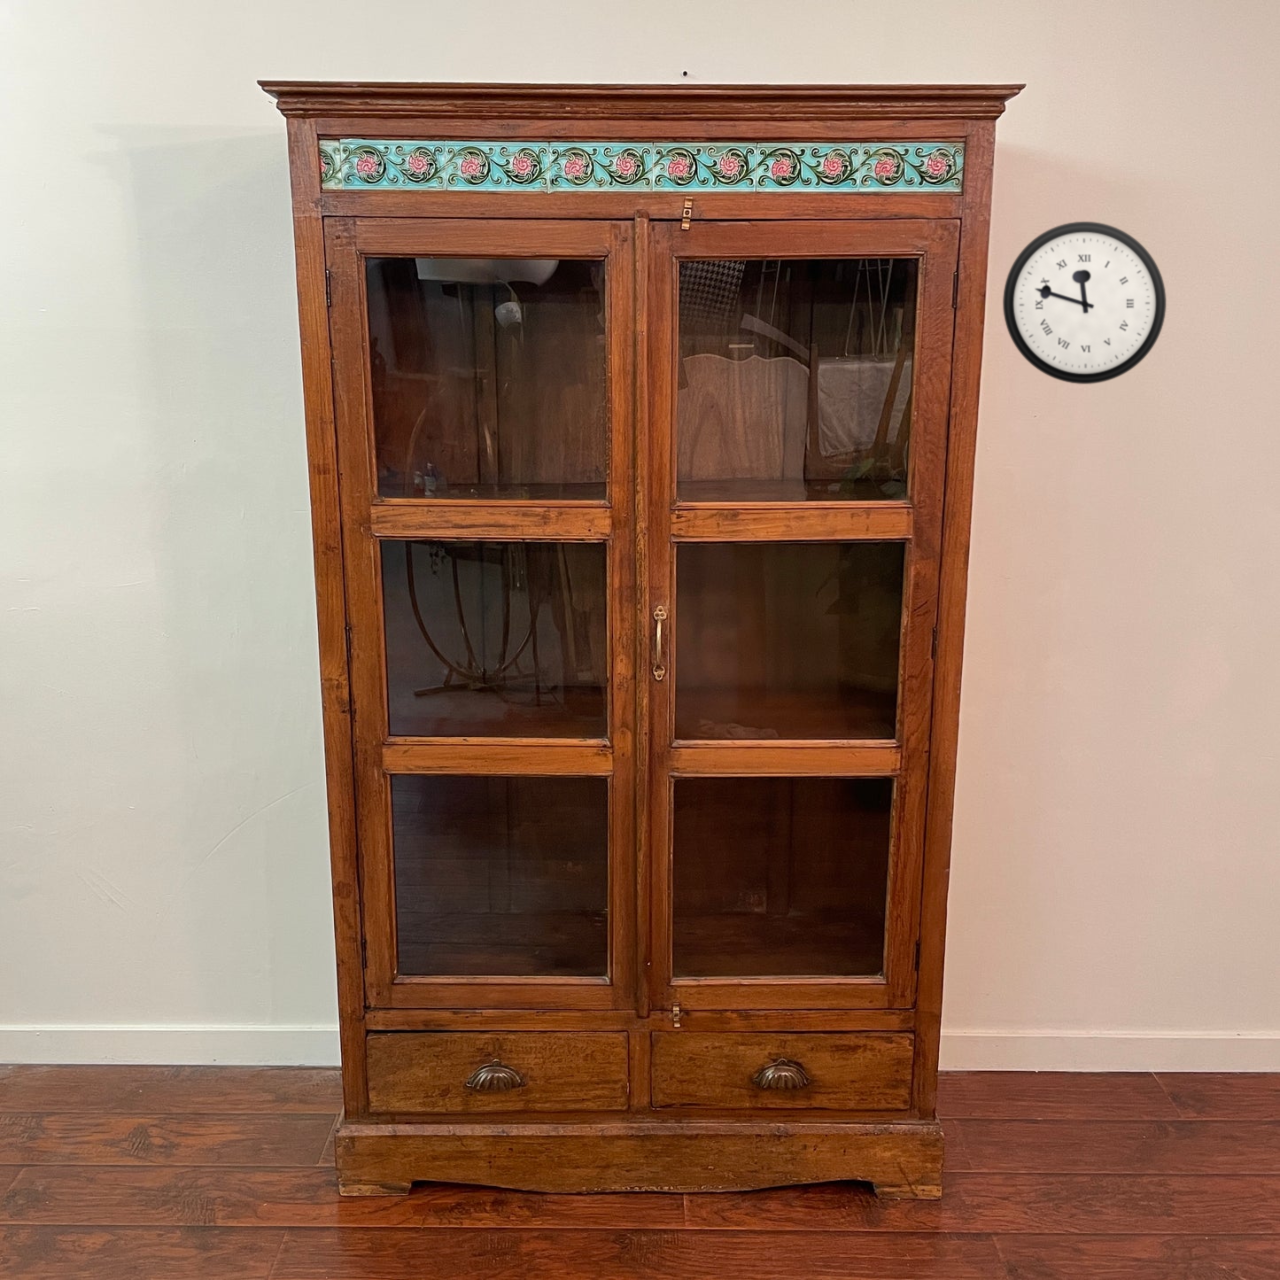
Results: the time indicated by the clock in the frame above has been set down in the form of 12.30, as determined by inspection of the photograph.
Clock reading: 11.48
